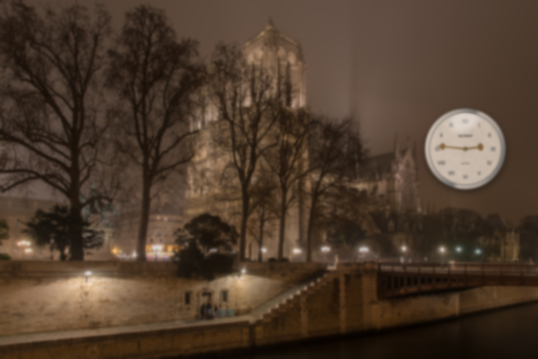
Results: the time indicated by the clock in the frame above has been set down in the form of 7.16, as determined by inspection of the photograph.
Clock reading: 2.46
